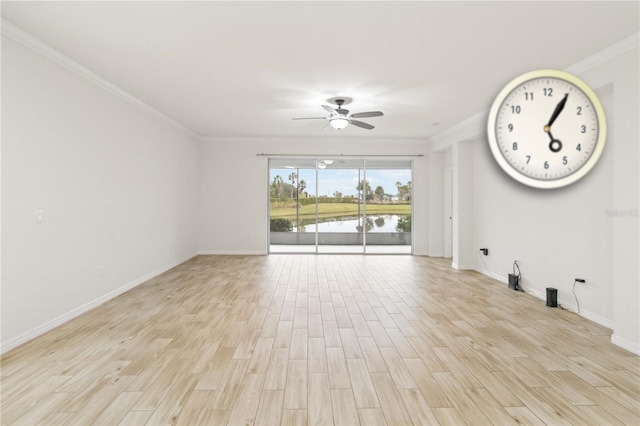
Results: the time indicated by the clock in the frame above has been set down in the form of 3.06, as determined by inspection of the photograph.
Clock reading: 5.05
